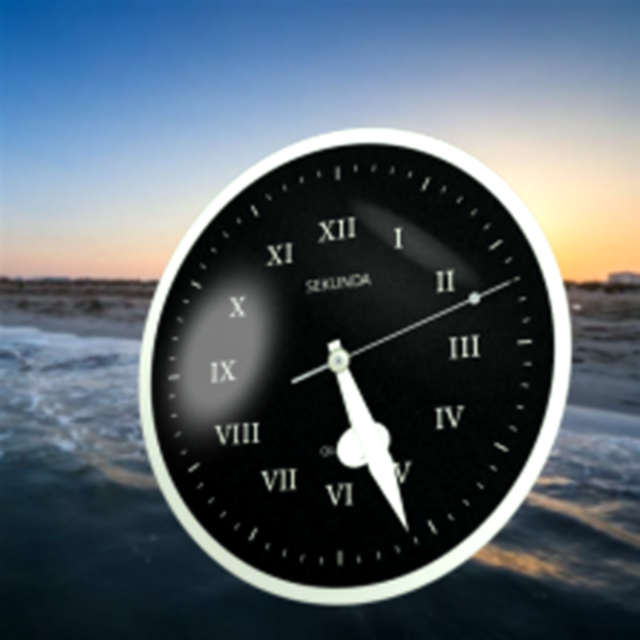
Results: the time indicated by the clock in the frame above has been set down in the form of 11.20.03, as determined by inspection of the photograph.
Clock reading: 5.26.12
